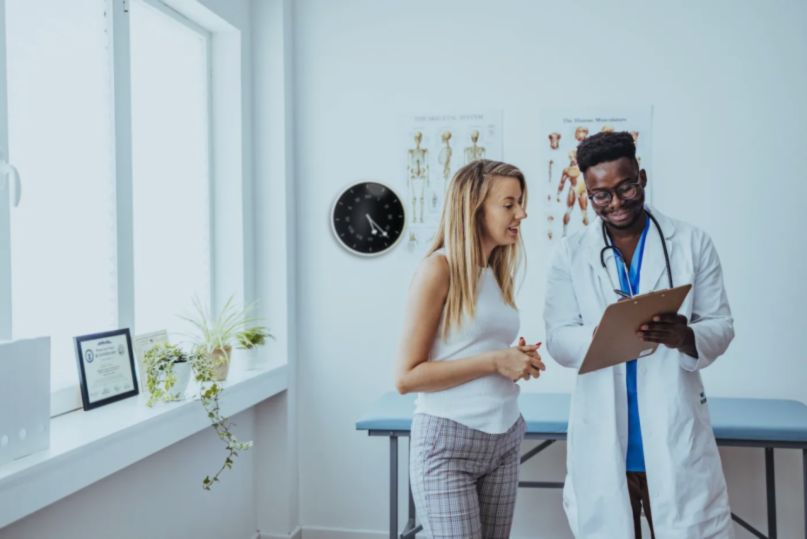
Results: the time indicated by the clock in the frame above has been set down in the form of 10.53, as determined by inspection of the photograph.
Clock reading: 5.23
